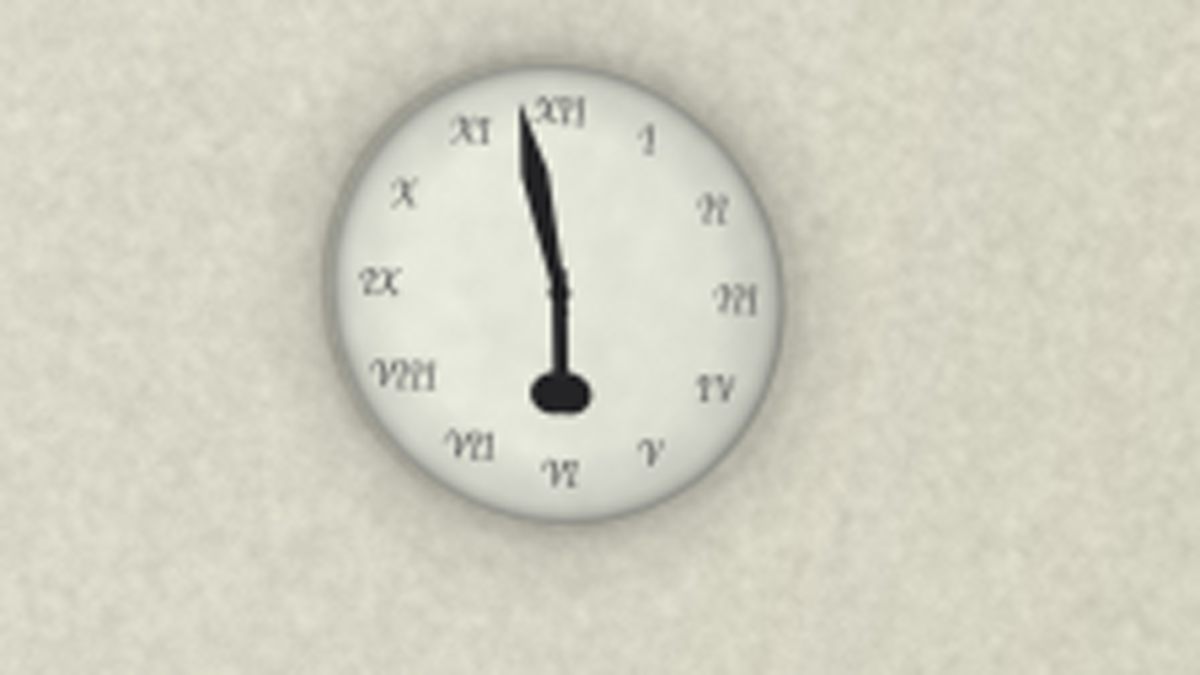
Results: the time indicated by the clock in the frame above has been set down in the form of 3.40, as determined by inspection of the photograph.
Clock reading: 5.58
